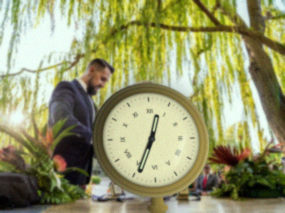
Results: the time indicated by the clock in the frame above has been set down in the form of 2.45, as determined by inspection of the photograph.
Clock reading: 12.34
